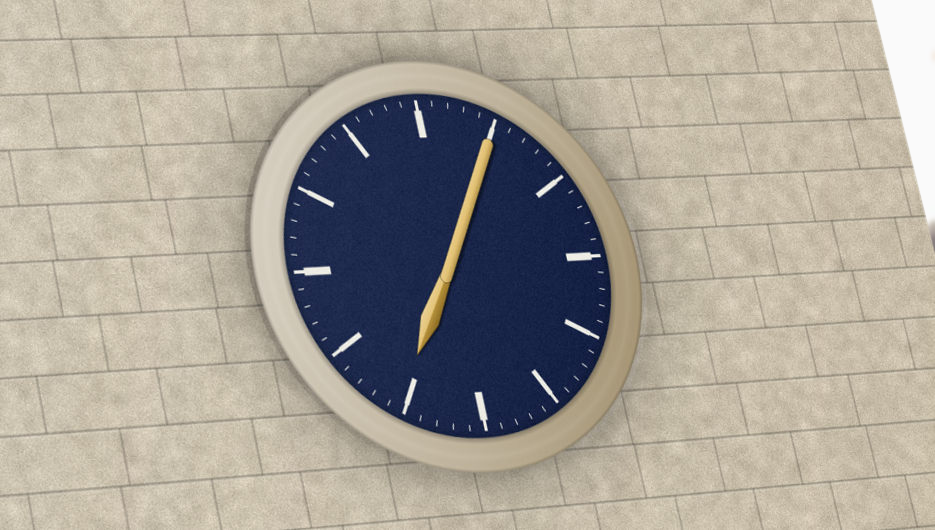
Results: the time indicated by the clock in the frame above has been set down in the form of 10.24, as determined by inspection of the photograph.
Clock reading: 7.05
